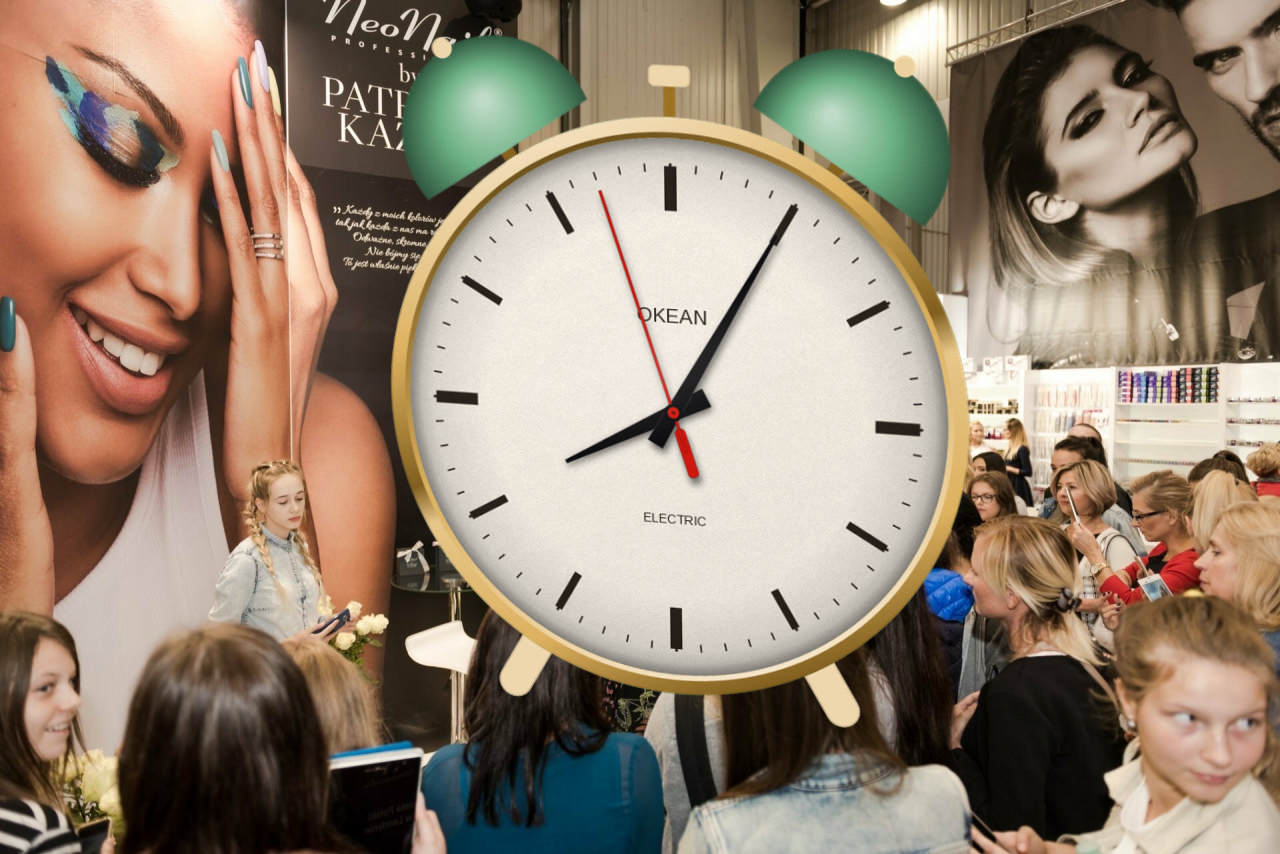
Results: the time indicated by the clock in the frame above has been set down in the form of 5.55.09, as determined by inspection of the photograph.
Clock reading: 8.04.57
